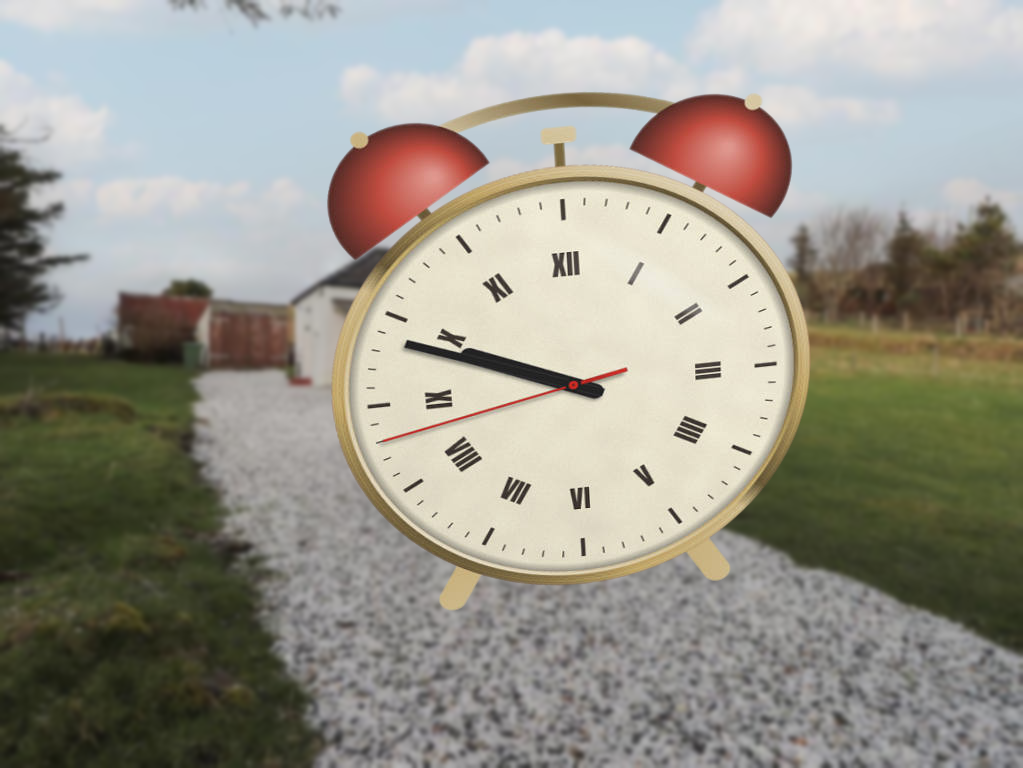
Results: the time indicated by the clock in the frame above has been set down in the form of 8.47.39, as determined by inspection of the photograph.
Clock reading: 9.48.43
